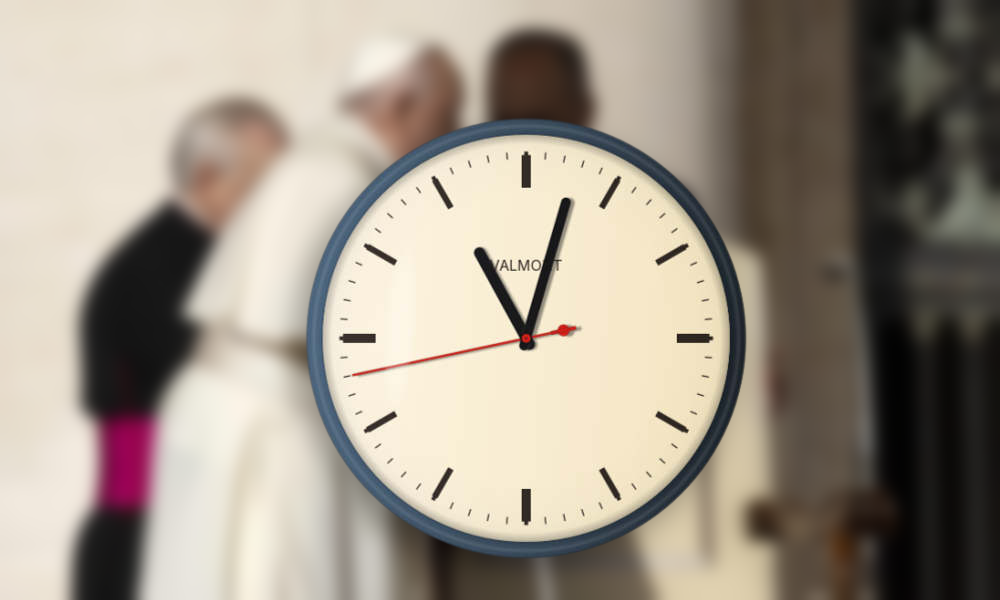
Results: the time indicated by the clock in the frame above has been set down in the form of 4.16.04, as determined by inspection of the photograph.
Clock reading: 11.02.43
